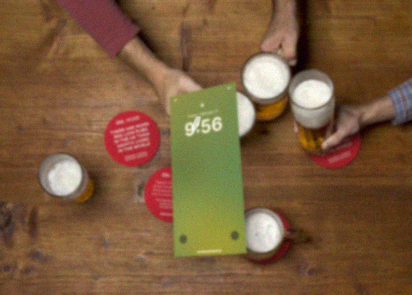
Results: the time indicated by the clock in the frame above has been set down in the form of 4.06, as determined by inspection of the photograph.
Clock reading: 9.56
